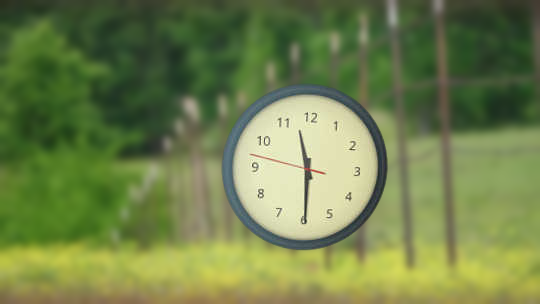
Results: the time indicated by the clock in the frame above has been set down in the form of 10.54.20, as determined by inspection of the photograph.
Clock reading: 11.29.47
